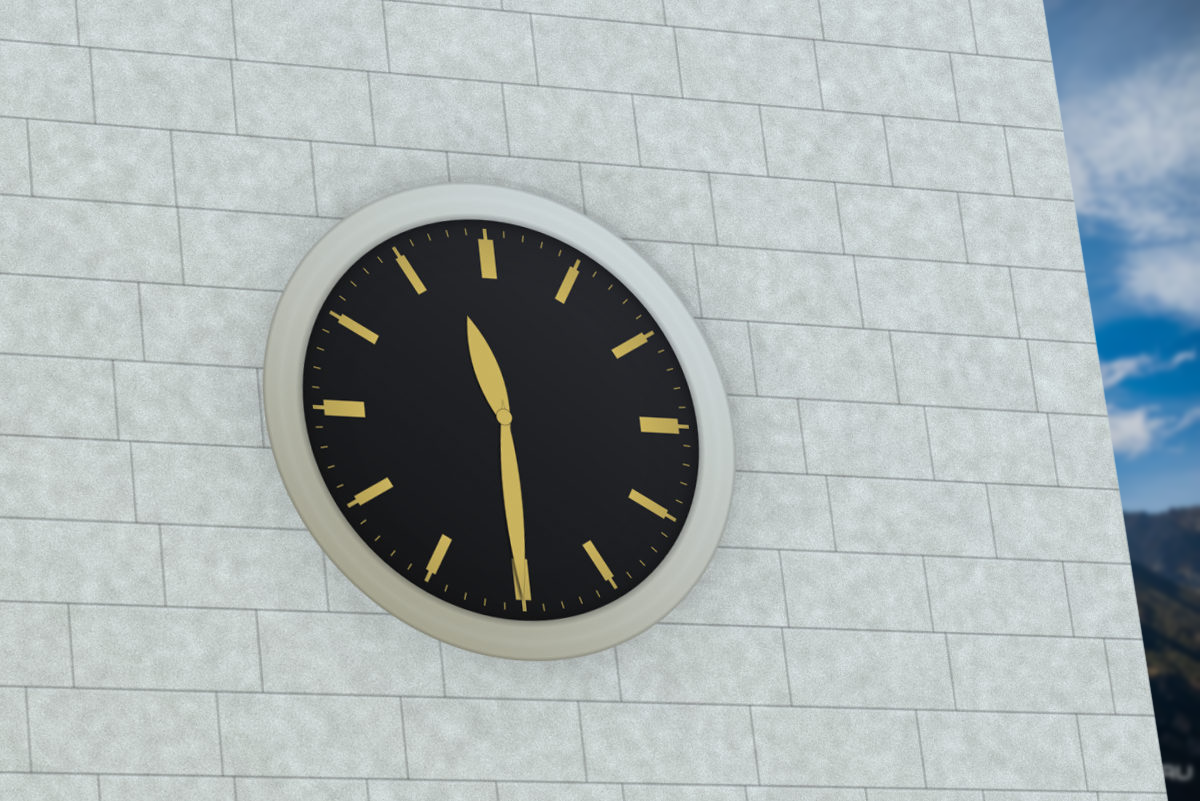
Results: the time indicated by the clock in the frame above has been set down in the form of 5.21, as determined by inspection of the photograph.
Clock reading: 11.30
